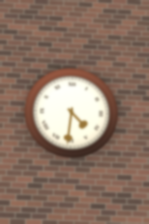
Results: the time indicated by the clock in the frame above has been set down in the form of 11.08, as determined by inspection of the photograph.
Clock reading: 4.31
